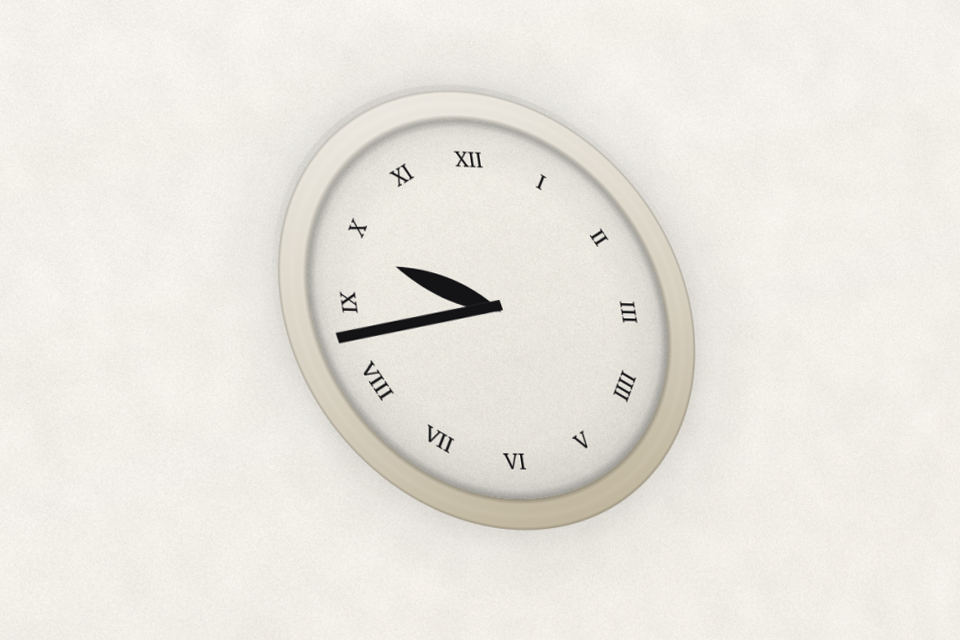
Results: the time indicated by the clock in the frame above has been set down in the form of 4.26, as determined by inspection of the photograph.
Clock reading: 9.43
